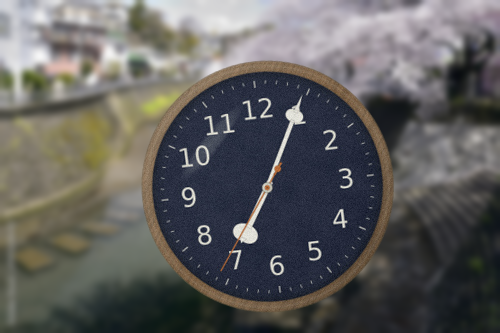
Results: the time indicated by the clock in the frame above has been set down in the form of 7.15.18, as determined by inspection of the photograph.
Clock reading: 7.04.36
